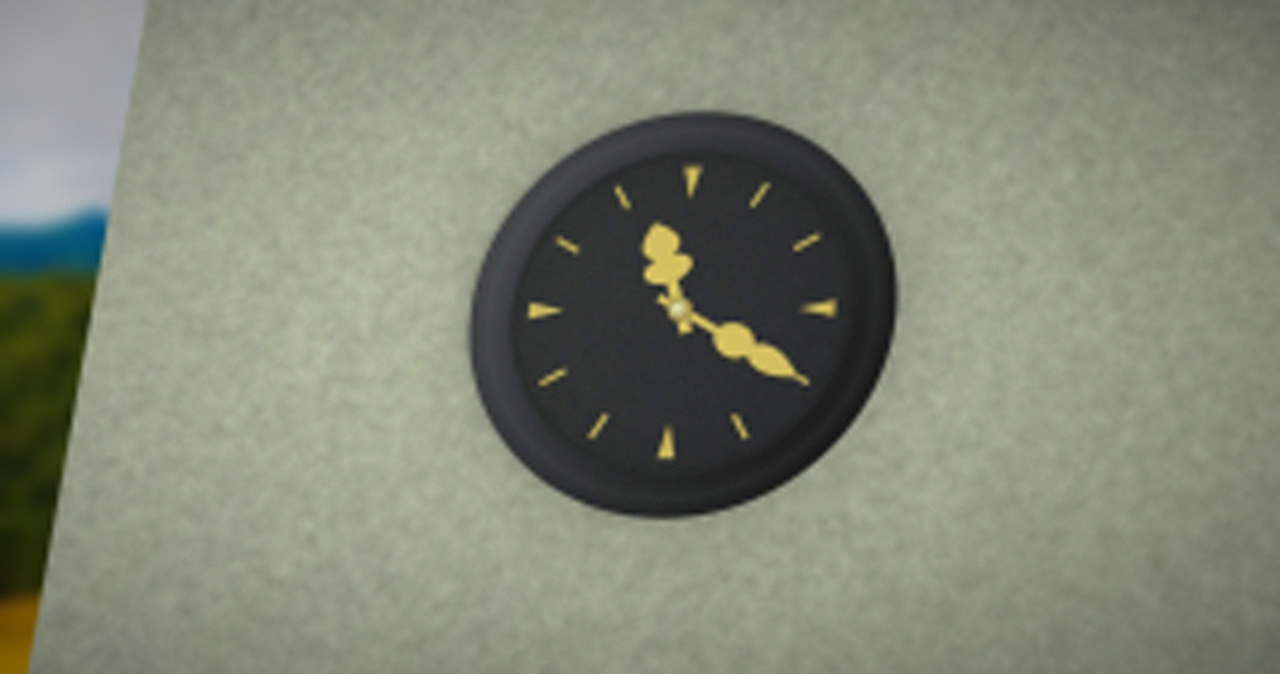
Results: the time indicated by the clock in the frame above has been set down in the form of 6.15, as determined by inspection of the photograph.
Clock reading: 11.20
